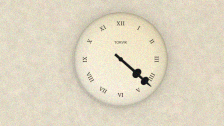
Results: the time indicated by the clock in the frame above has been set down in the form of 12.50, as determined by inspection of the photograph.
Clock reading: 4.22
